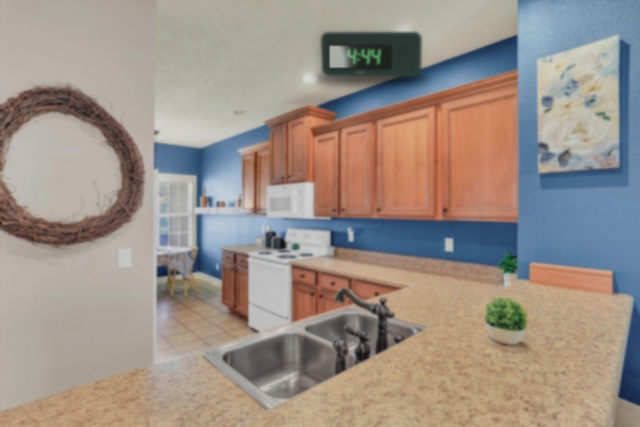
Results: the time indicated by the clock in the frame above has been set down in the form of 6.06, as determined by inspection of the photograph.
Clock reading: 4.44
